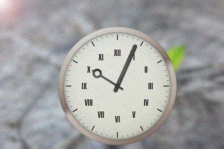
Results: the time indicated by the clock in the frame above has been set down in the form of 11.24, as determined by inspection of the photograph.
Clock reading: 10.04
